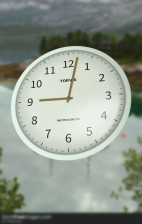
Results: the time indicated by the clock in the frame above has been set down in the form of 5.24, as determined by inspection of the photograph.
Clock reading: 9.02
